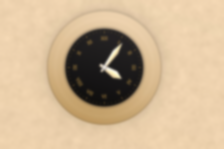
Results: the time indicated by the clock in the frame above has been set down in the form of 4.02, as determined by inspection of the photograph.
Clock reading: 4.06
